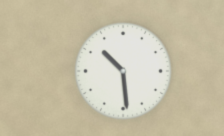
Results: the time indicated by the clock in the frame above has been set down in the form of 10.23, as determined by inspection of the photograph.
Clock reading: 10.29
